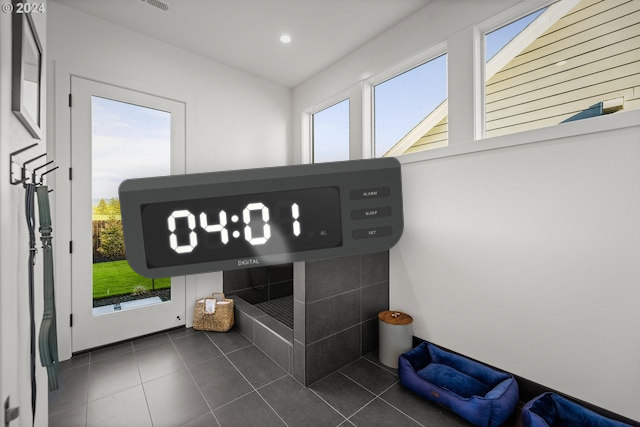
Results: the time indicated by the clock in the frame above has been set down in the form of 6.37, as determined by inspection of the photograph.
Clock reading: 4.01
